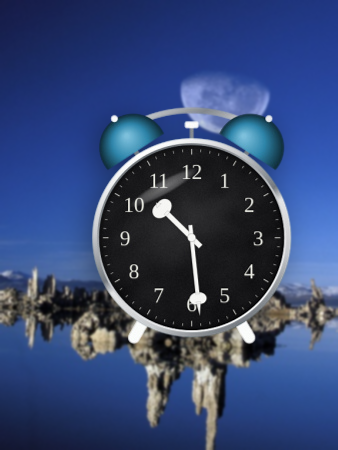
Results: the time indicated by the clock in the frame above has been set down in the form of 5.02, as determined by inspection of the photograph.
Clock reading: 10.29
